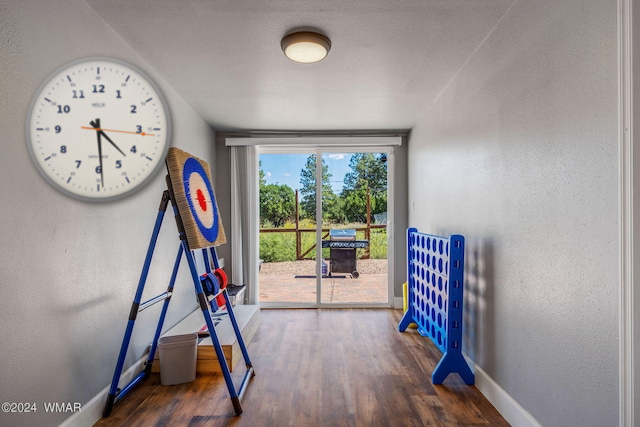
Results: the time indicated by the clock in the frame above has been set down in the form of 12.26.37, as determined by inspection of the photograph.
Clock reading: 4.29.16
